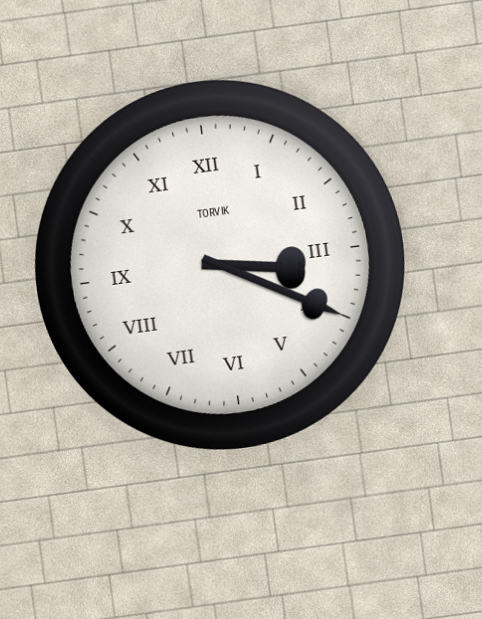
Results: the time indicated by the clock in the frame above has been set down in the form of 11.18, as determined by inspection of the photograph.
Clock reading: 3.20
